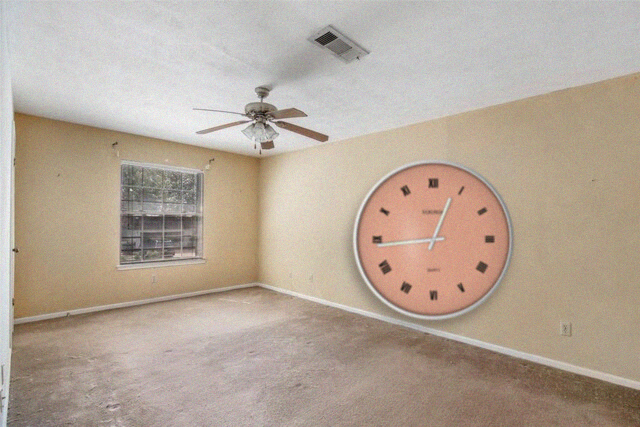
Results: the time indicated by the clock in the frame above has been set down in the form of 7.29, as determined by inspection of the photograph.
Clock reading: 12.44
